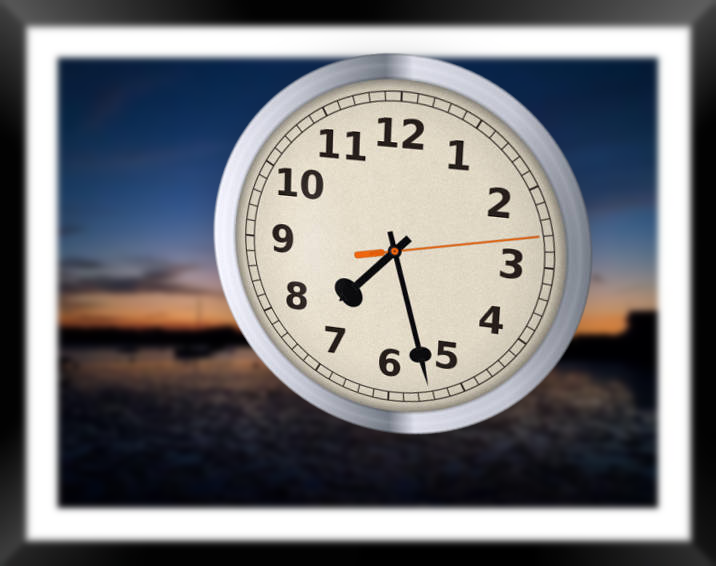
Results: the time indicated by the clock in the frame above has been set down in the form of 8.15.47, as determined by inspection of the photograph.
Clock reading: 7.27.13
